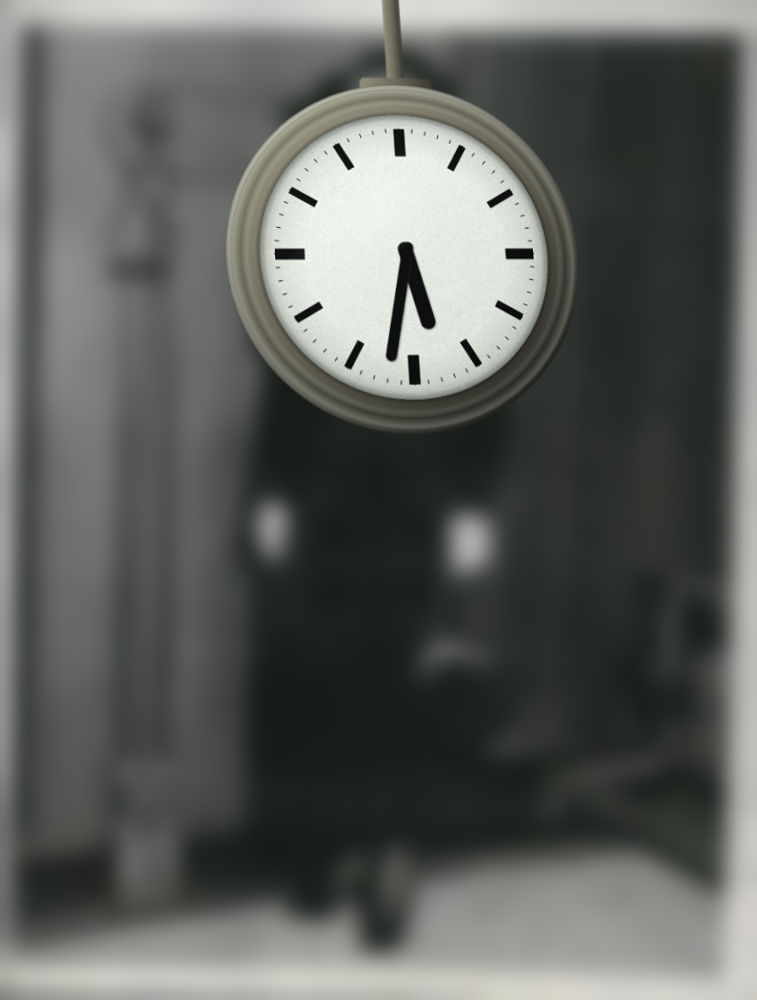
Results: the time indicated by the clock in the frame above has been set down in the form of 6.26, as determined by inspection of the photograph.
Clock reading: 5.32
